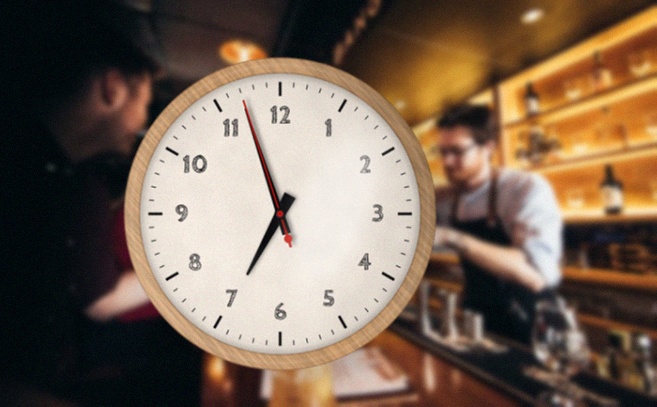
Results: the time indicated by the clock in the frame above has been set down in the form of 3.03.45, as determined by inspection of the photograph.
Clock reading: 6.56.57
